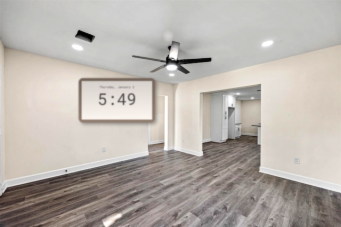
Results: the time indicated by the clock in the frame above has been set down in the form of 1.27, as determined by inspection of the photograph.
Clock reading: 5.49
